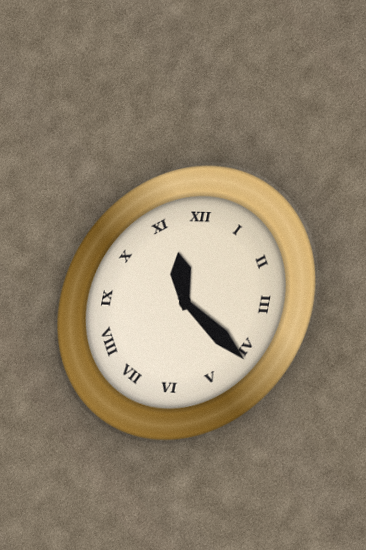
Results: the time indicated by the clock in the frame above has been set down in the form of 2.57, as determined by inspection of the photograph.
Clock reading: 11.21
